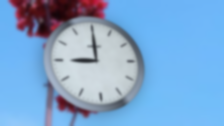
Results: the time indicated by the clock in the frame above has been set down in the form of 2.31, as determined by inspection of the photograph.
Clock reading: 9.00
